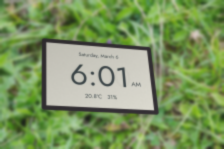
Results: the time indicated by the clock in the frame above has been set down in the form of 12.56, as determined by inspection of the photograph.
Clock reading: 6.01
